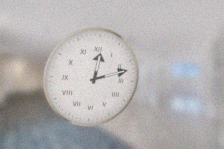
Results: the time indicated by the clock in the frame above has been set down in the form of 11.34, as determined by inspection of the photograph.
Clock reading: 12.12
